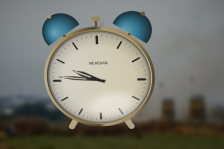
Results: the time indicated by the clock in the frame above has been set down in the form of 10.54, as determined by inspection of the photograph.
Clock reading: 9.46
